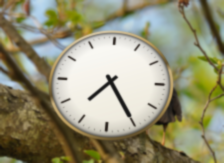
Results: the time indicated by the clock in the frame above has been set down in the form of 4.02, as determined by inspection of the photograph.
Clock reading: 7.25
